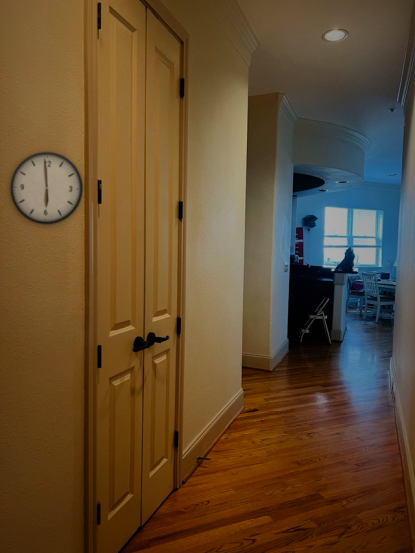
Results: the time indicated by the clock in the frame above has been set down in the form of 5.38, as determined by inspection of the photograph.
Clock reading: 5.59
